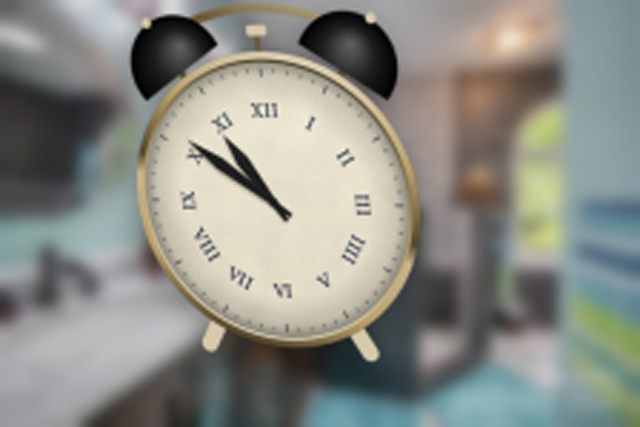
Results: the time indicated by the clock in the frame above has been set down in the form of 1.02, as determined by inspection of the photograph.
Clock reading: 10.51
